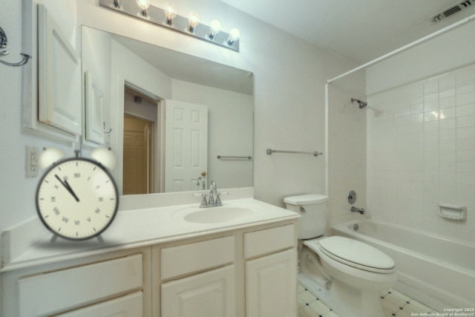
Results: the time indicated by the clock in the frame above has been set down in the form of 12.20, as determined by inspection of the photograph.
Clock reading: 10.53
